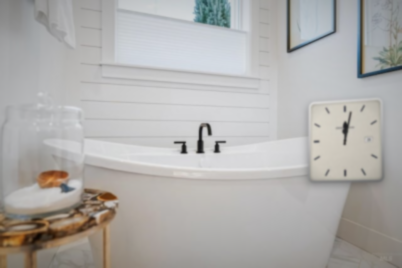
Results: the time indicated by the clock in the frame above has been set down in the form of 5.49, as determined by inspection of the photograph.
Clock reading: 12.02
